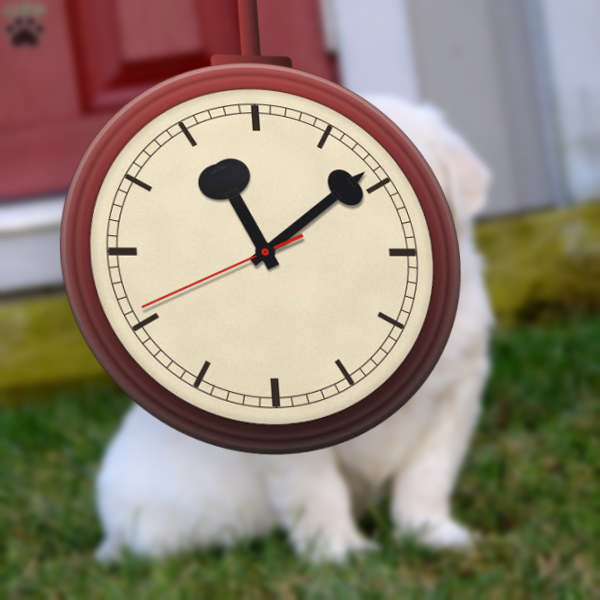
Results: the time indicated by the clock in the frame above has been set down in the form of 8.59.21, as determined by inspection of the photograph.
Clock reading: 11.08.41
